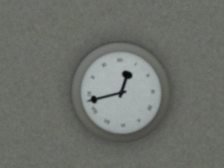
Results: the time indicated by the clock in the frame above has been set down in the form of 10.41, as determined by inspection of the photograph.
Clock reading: 12.43
